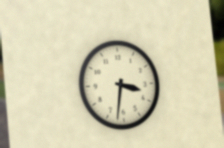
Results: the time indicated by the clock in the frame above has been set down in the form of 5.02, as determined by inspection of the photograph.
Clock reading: 3.32
